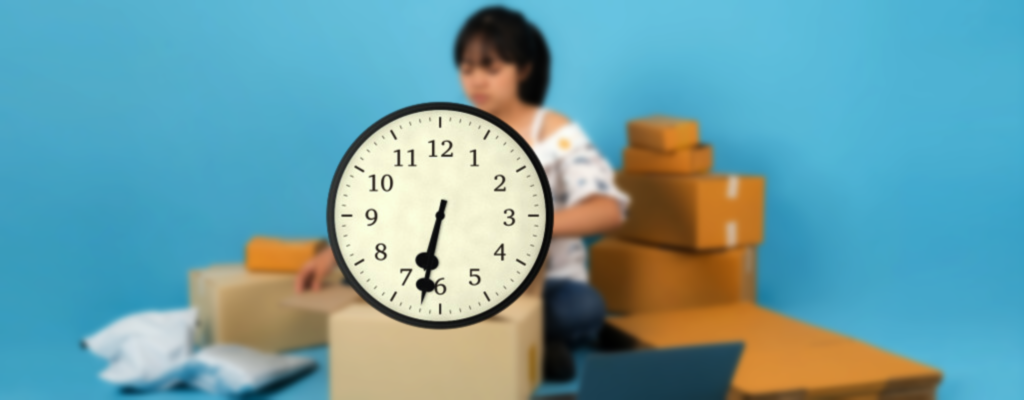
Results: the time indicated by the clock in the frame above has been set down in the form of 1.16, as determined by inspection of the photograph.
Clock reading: 6.32
